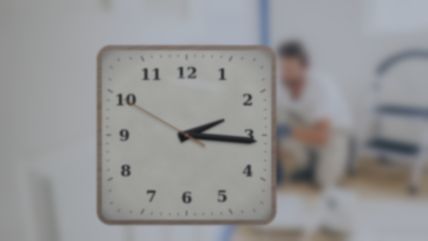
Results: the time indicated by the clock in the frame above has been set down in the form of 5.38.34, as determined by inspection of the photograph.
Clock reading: 2.15.50
